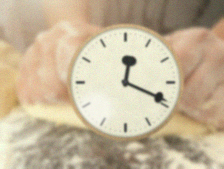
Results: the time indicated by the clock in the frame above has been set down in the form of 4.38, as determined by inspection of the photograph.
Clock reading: 12.19
